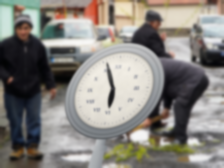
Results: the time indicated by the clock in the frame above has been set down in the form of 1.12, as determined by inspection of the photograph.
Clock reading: 5.56
